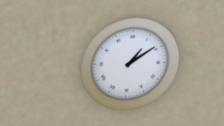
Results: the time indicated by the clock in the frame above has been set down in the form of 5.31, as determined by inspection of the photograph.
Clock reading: 1.09
